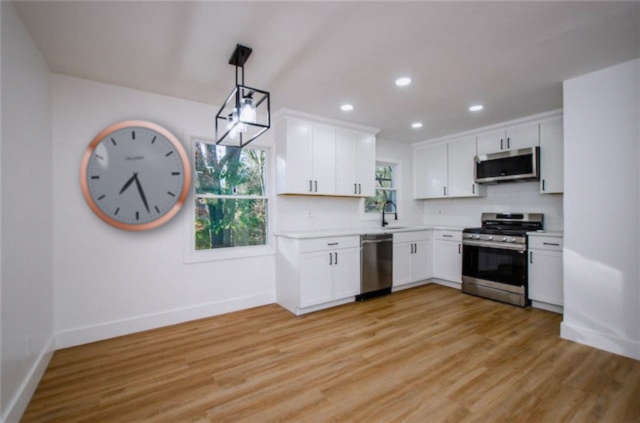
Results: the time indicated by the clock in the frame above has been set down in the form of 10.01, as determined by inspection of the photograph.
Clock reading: 7.27
